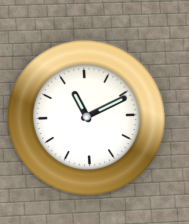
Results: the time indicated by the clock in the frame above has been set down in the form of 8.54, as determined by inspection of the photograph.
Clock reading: 11.11
